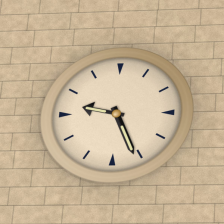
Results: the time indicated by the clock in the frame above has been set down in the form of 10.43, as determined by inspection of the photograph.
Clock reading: 9.26
